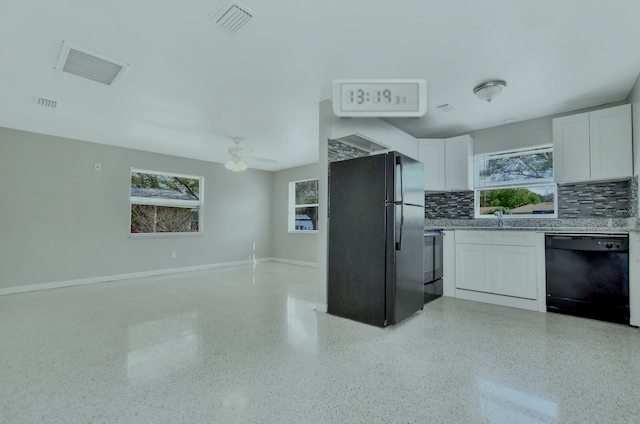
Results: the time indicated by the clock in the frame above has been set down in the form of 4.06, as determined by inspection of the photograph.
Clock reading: 13.19
